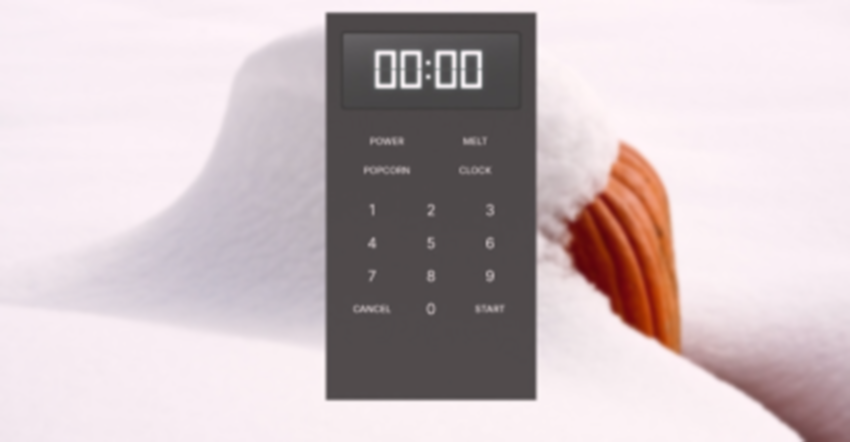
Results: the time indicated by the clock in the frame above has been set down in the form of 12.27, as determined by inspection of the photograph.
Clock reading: 0.00
